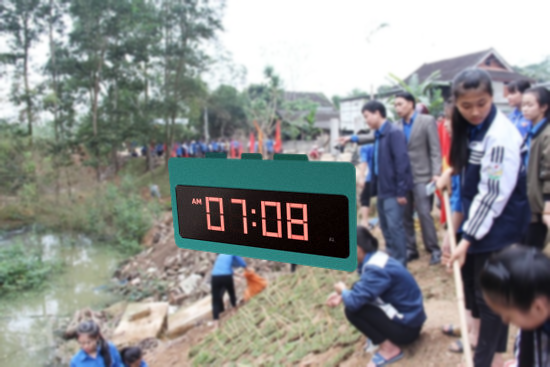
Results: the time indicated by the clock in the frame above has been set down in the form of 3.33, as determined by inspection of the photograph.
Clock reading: 7.08
